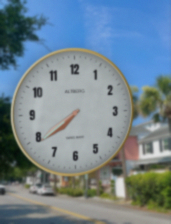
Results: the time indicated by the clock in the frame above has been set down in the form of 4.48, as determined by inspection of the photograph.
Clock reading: 7.39
